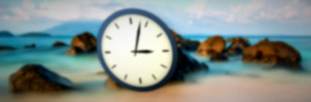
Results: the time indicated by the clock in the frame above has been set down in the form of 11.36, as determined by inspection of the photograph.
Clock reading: 3.03
